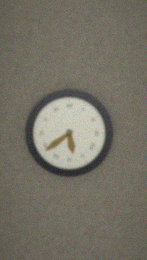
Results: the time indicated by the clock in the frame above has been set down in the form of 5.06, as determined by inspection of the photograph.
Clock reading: 5.39
